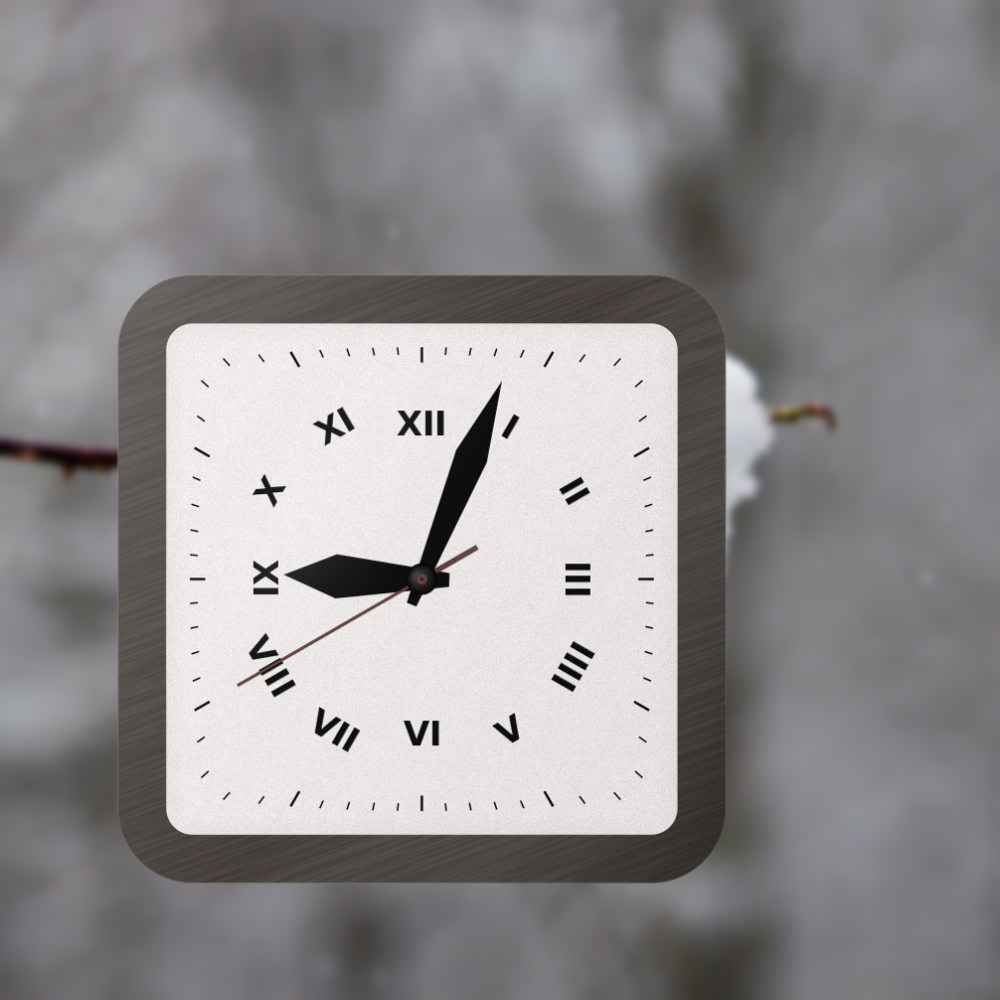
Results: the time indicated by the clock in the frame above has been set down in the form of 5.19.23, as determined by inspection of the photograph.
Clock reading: 9.03.40
